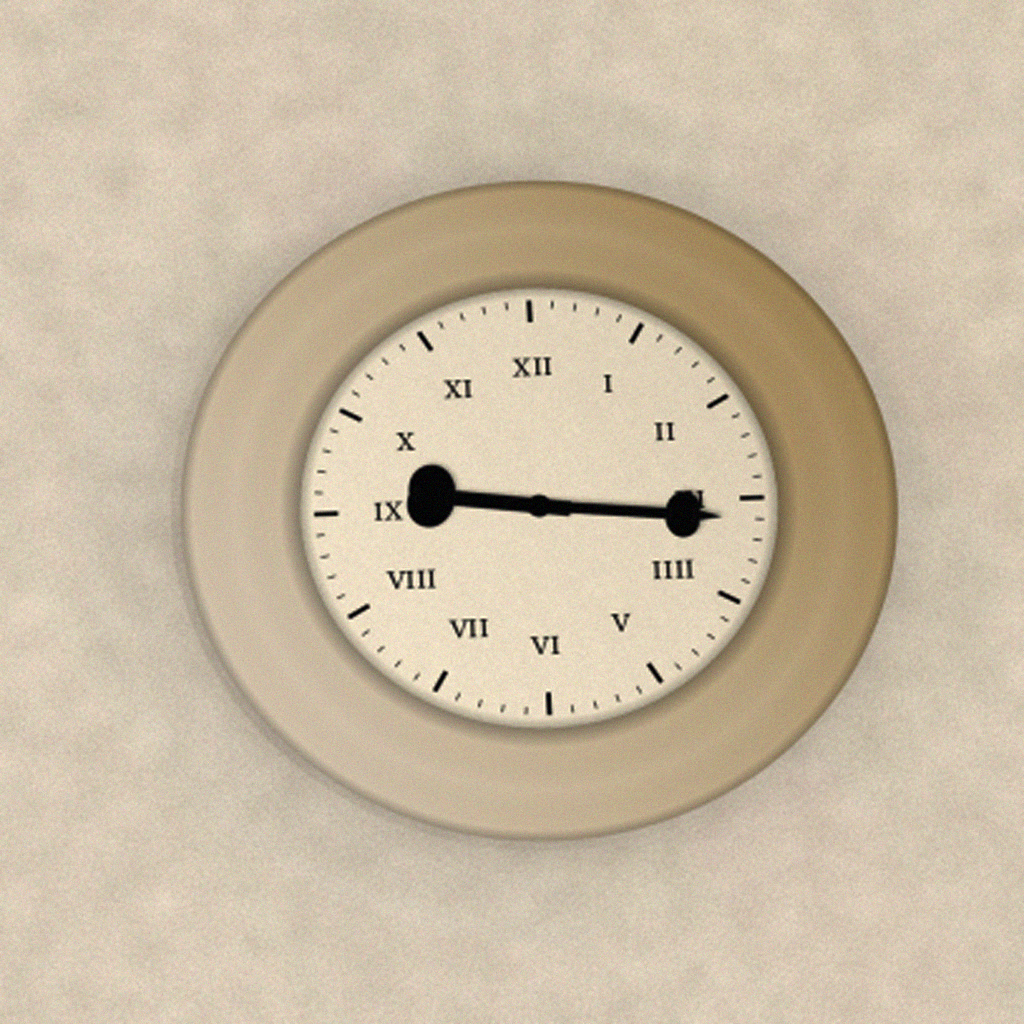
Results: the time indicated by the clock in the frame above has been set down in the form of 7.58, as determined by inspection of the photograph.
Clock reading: 9.16
